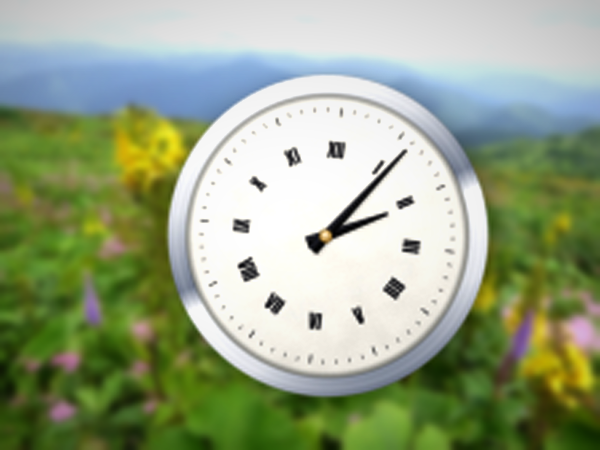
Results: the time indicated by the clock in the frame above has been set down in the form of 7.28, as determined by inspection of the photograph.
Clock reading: 2.06
